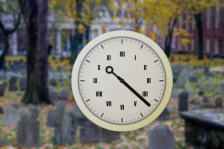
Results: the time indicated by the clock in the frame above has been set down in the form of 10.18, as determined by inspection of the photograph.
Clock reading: 10.22
